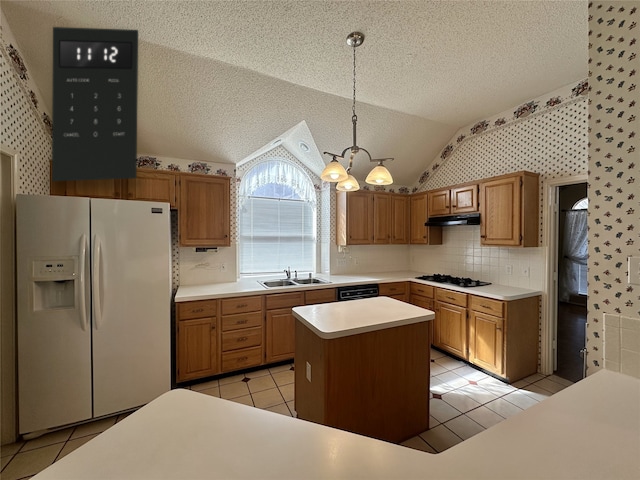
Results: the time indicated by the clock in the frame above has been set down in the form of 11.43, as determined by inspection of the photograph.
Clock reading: 11.12
